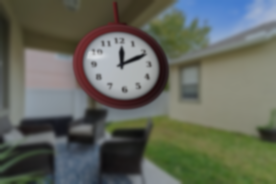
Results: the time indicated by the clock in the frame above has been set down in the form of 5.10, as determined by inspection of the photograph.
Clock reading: 12.11
